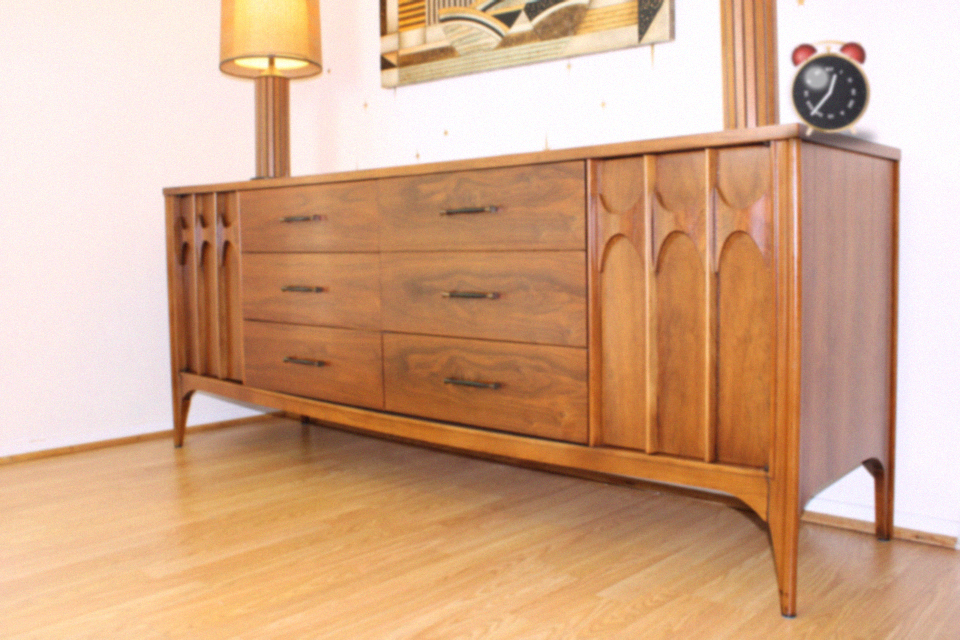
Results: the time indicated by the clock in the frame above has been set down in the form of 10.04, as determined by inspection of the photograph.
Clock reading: 12.37
